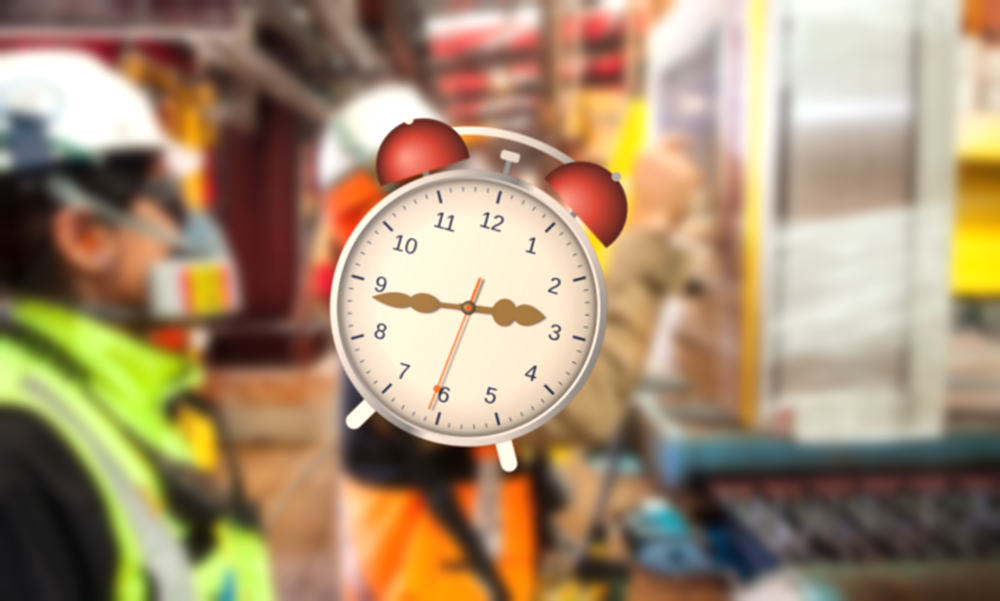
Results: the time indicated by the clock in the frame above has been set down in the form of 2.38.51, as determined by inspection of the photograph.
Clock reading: 2.43.31
